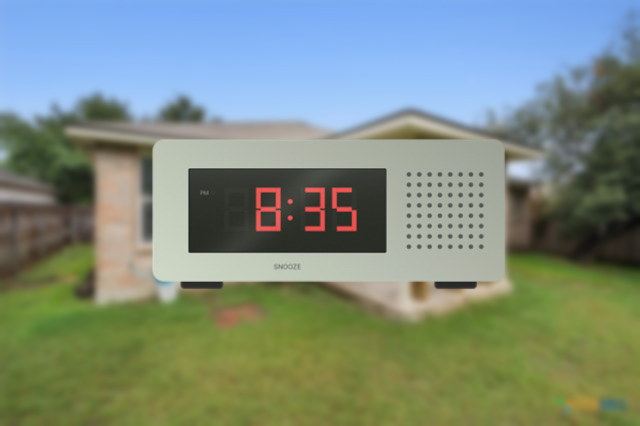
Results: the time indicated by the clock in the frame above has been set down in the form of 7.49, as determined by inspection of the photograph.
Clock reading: 8.35
